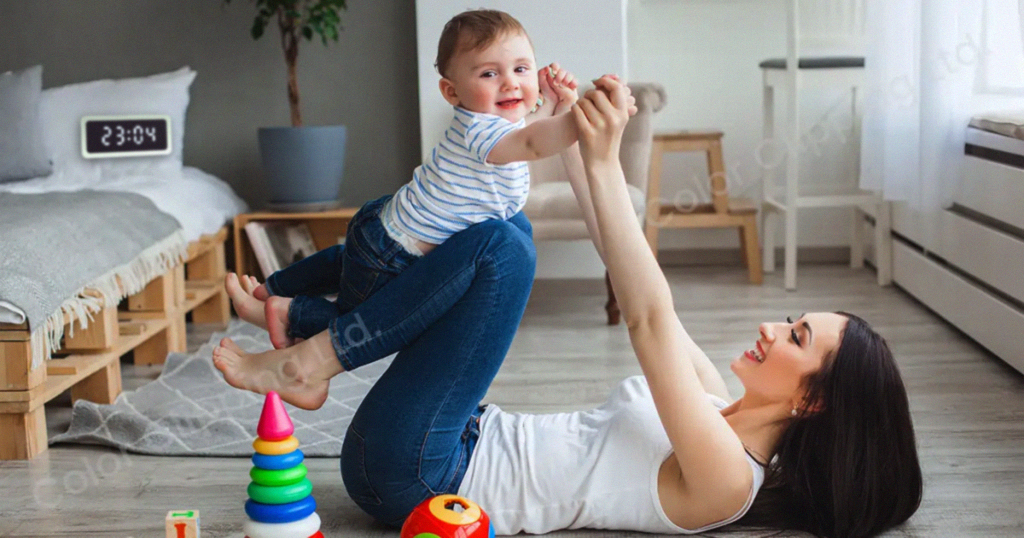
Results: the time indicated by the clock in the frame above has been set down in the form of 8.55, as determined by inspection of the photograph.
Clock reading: 23.04
